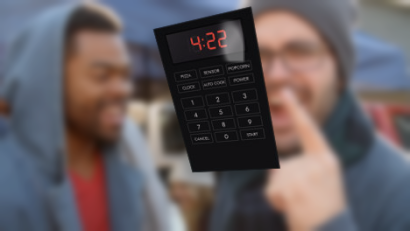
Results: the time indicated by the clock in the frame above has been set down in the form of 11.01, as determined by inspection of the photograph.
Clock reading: 4.22
